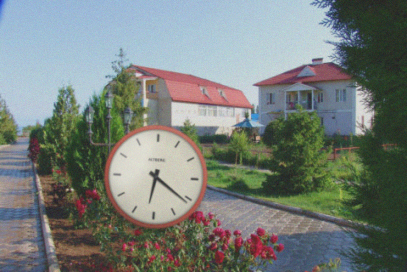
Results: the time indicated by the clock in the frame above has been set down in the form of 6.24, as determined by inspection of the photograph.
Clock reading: 6.21
